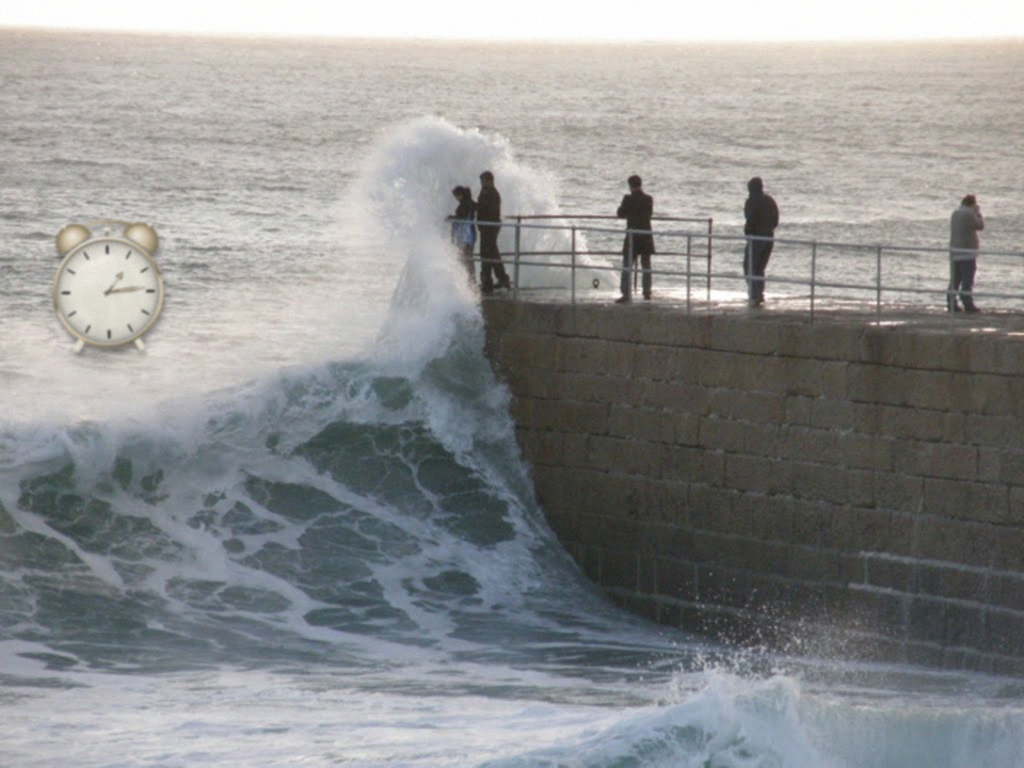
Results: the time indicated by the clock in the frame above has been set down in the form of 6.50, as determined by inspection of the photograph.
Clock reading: 1.14
